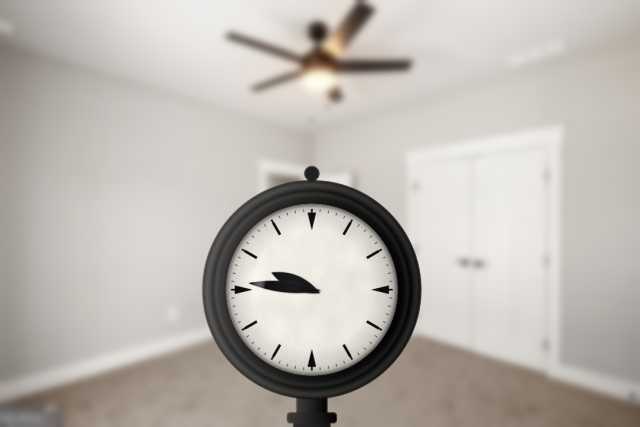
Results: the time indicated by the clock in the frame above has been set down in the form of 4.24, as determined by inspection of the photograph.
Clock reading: 9.46
